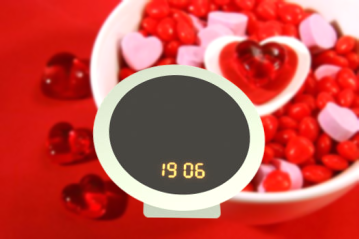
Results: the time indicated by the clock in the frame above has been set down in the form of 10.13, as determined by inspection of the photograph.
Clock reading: 19.06
